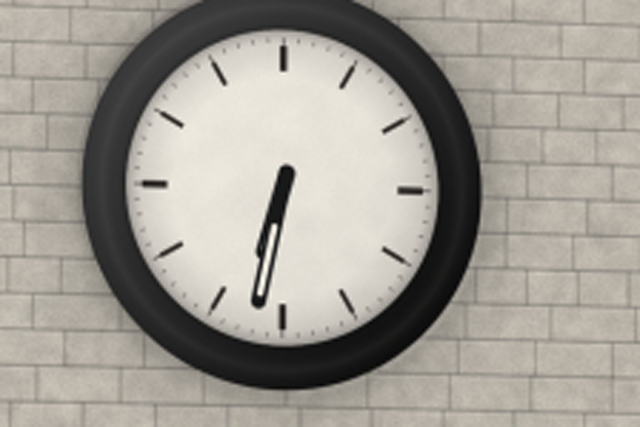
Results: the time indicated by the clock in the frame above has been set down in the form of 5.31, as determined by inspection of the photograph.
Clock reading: 6.32
